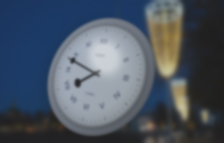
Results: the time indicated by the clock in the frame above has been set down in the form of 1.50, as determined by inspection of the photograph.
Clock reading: 7.48
